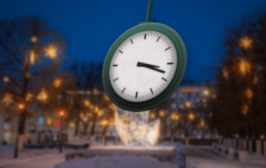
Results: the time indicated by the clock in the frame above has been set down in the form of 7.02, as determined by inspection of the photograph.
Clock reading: 3.18
